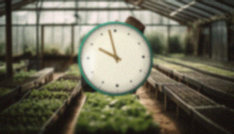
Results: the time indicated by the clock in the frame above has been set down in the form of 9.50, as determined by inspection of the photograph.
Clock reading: 9.58
